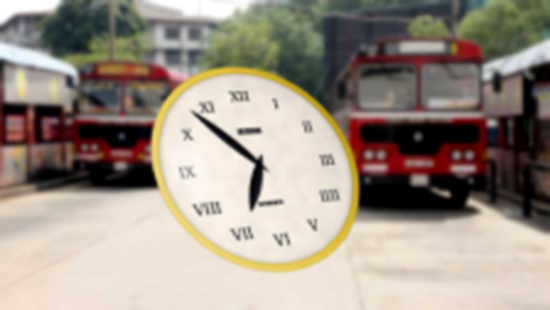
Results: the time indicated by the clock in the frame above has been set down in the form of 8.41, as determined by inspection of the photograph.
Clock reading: 6.53
